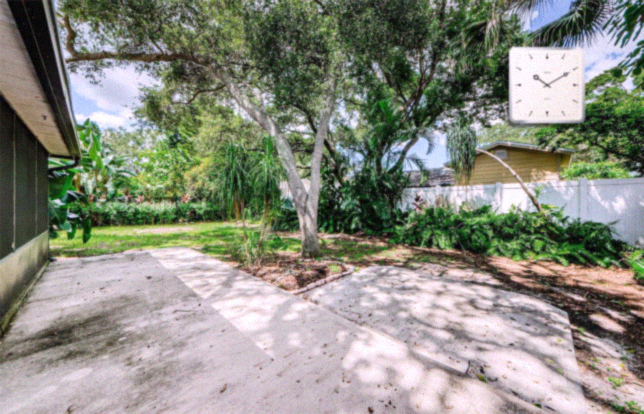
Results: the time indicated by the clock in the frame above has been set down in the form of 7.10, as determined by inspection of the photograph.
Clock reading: 10.10
